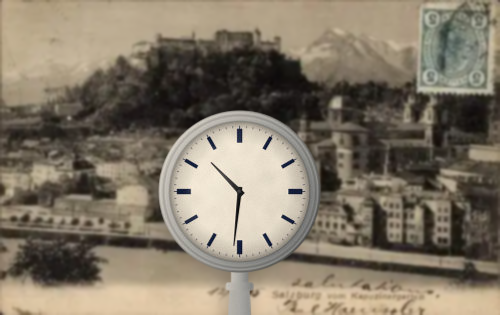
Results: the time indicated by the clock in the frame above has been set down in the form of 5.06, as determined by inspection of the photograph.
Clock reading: 10.31
